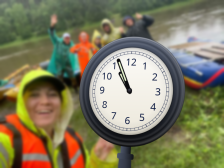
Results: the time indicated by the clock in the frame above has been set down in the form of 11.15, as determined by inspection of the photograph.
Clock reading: 10.56
